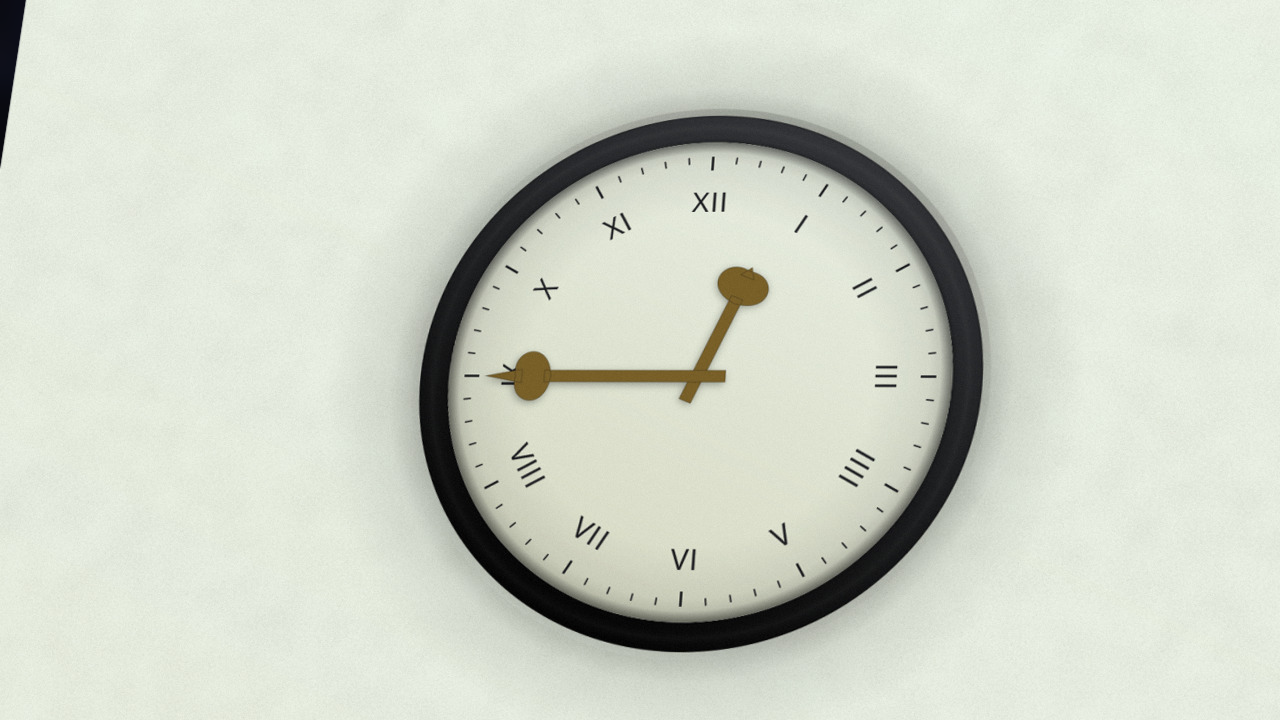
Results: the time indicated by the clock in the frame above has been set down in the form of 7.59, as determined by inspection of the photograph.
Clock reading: 12.45
